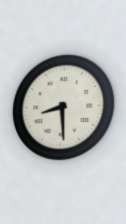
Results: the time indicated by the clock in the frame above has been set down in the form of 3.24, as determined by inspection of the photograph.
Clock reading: 8.29
